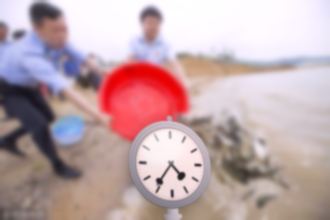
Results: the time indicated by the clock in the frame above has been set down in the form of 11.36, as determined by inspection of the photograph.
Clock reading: 4.36
